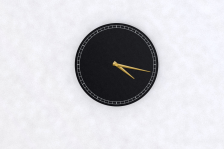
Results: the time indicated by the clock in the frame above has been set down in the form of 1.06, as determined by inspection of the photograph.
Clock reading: 4.17
